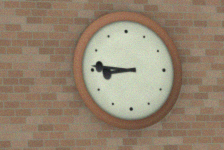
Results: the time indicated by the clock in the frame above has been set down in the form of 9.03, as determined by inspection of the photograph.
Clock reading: 8.46
